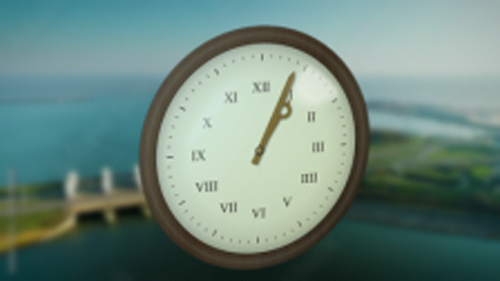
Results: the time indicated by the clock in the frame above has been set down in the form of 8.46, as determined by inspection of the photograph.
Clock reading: 1.04
